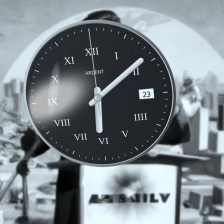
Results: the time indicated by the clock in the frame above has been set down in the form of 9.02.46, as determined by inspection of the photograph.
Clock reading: 6.09.00
